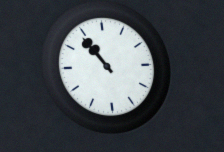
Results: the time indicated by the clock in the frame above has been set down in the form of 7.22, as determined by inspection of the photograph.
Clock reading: 10.54
